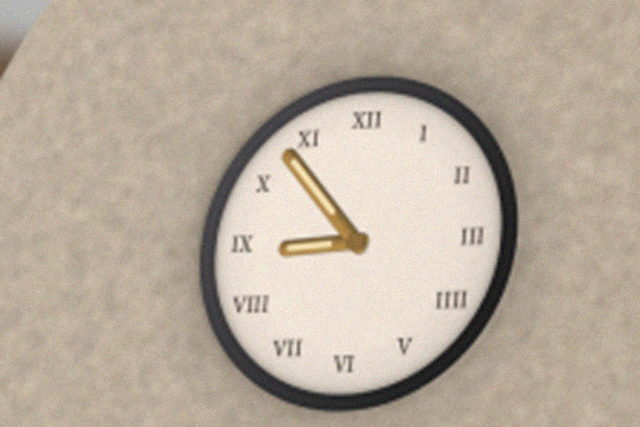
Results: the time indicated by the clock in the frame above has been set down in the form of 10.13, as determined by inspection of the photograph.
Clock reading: 8.53
